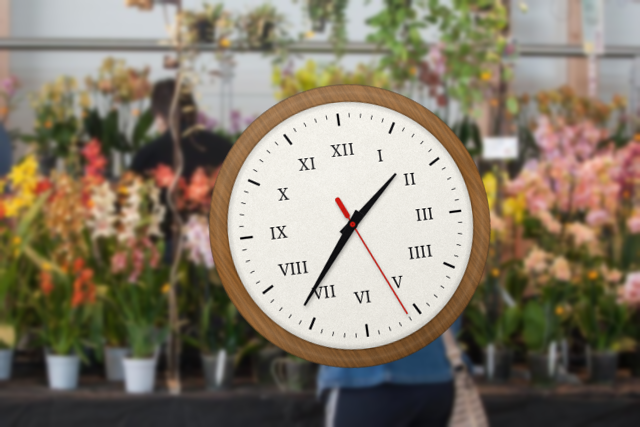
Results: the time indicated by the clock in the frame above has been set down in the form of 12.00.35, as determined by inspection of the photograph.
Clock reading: 1.36.26
